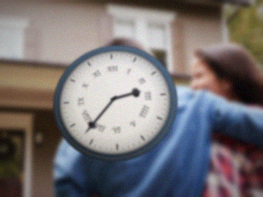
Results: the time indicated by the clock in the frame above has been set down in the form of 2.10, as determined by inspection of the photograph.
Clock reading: 2.37
